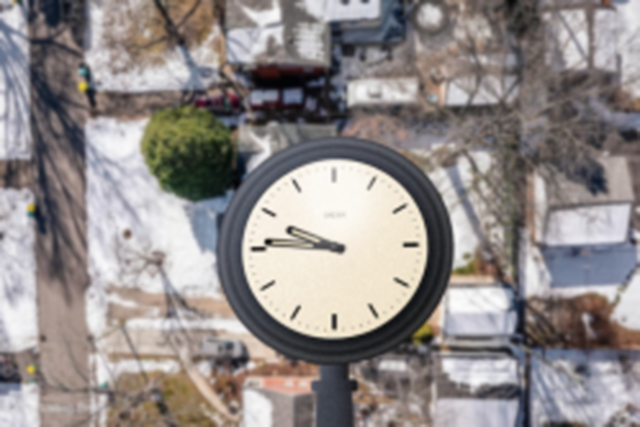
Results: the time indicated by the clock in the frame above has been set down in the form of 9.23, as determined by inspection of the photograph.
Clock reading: 9.46
